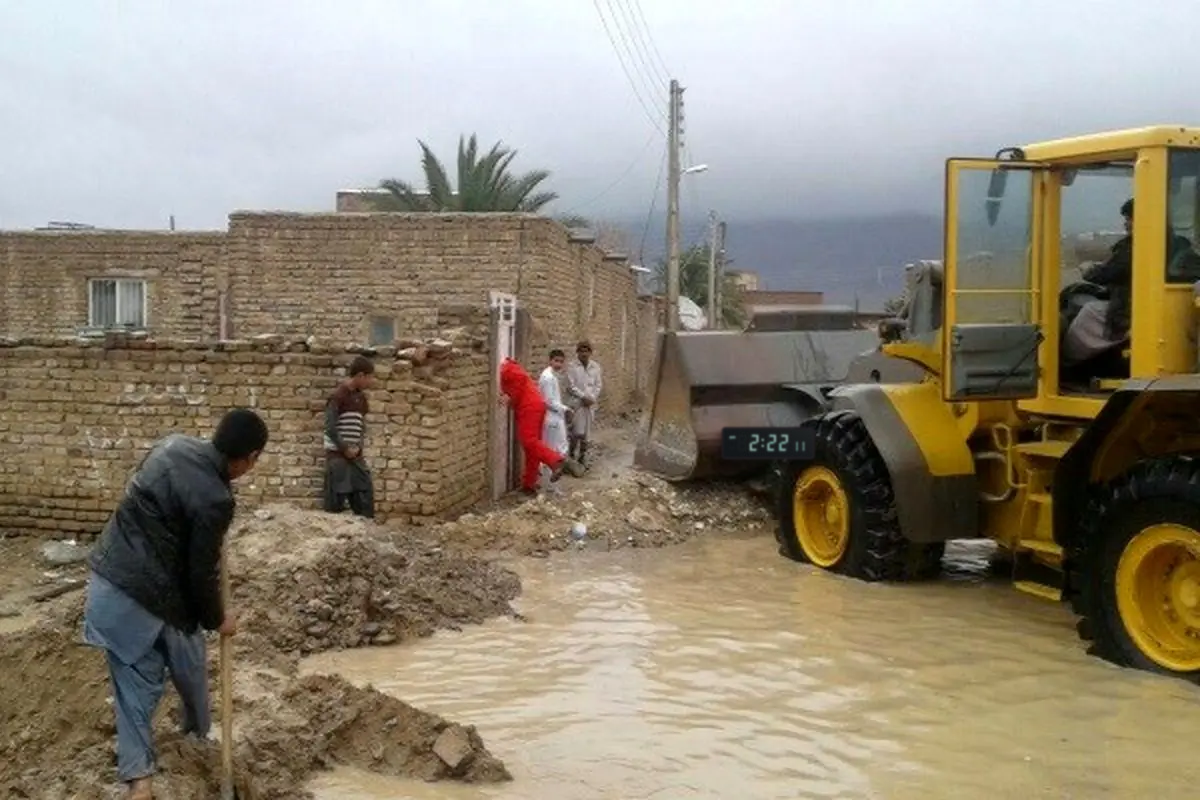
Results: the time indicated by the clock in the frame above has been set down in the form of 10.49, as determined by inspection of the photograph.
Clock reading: 2.22
